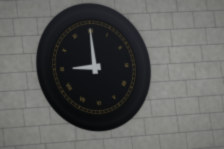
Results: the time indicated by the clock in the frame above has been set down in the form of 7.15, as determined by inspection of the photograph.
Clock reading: 9.00
